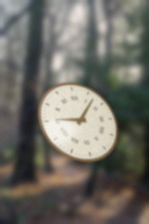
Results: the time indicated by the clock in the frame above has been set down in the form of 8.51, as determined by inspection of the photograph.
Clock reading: 9.07
